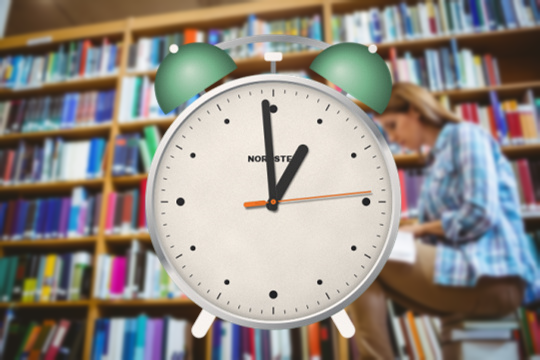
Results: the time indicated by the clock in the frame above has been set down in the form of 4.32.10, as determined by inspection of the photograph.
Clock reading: 12.59.14
